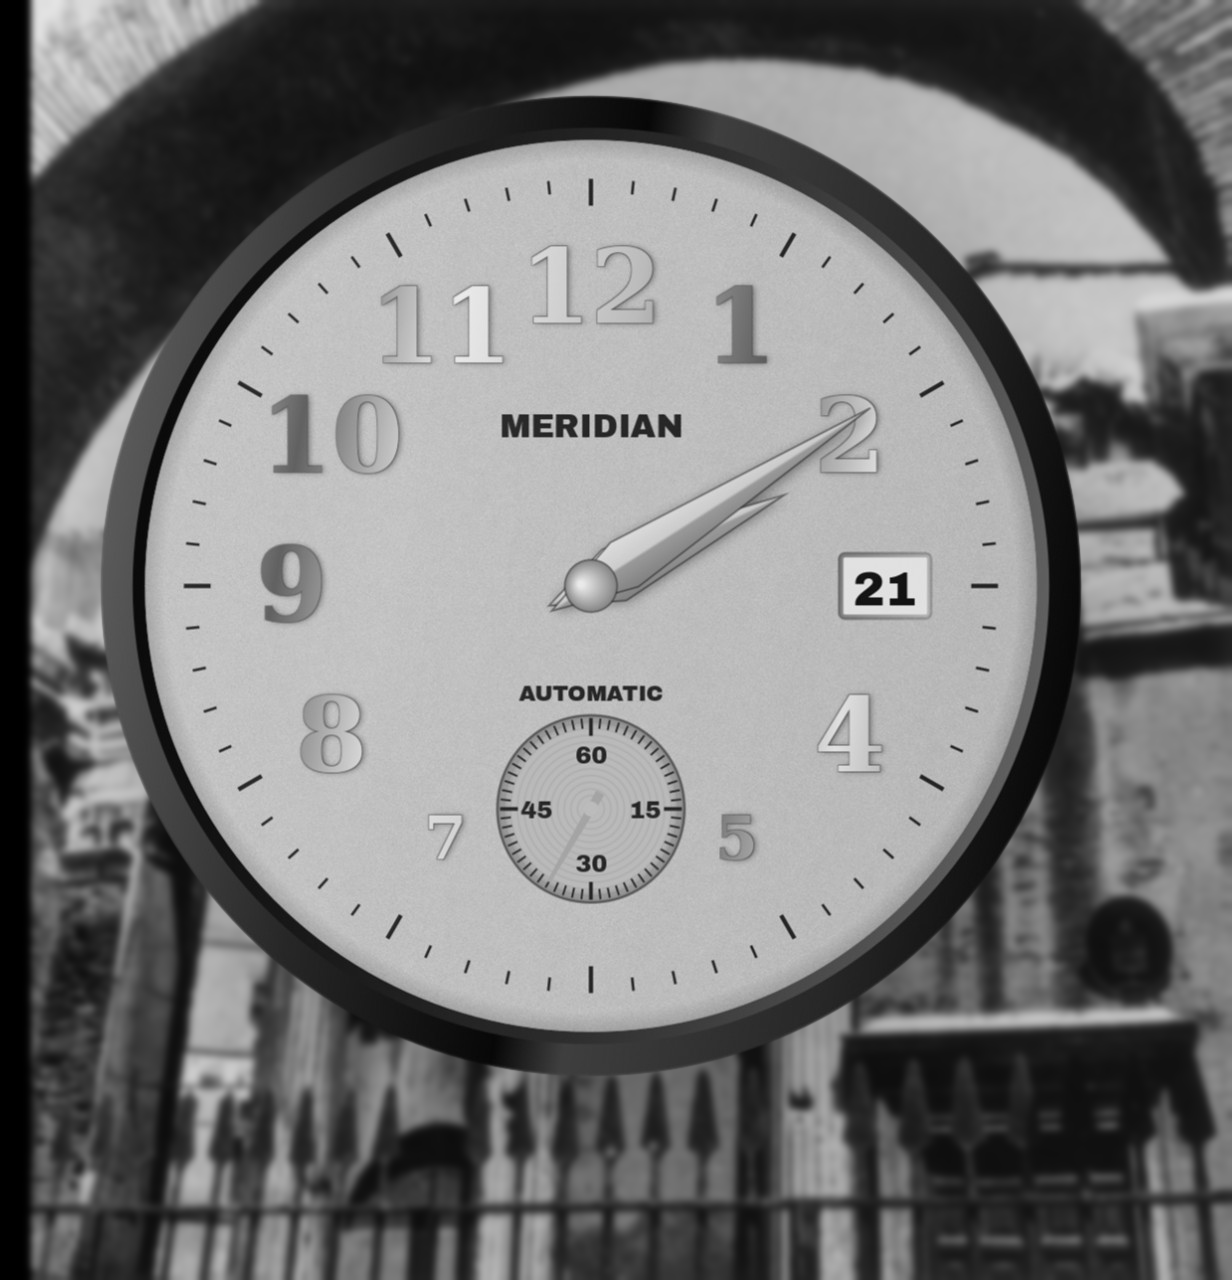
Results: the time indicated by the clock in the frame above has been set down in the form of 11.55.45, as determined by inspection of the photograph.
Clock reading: 2.09.35
